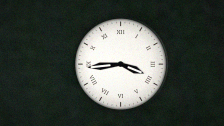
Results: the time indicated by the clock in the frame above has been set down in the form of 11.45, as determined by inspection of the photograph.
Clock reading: 3.44
